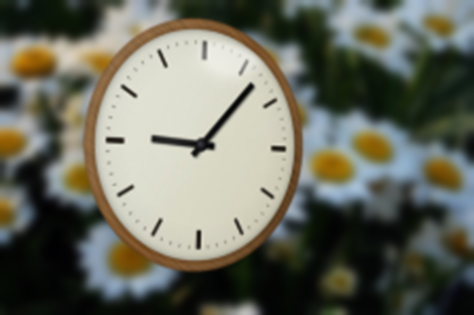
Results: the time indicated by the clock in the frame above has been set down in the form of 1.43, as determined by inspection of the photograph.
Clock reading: 9.07
